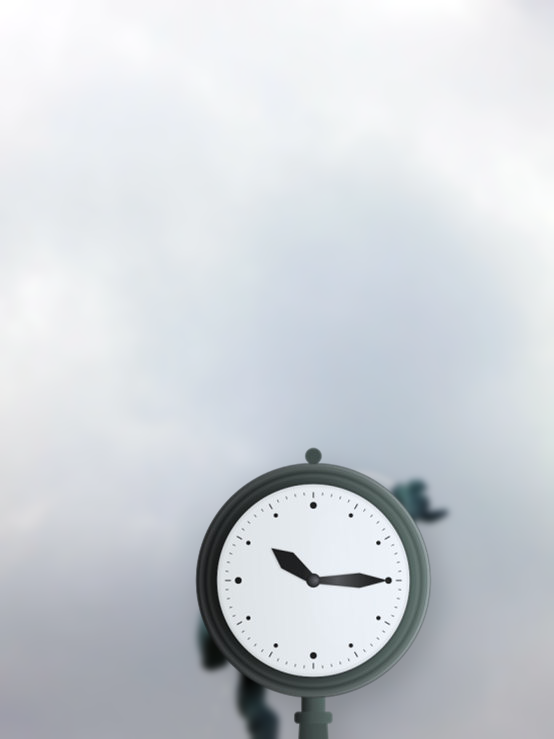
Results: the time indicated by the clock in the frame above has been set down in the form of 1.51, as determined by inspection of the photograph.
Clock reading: 10.15
